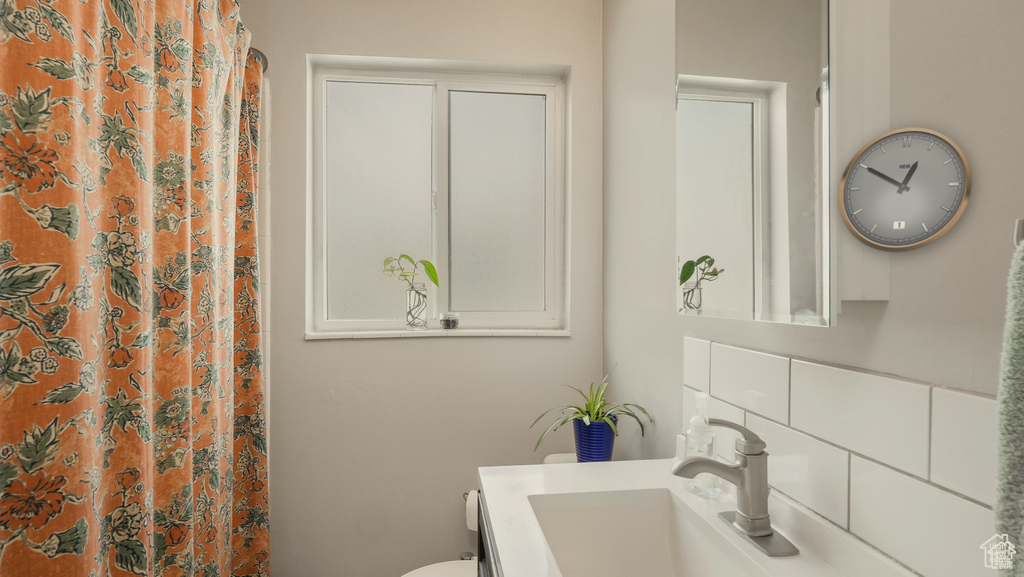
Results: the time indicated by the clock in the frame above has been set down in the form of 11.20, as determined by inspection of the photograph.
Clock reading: 12.50
